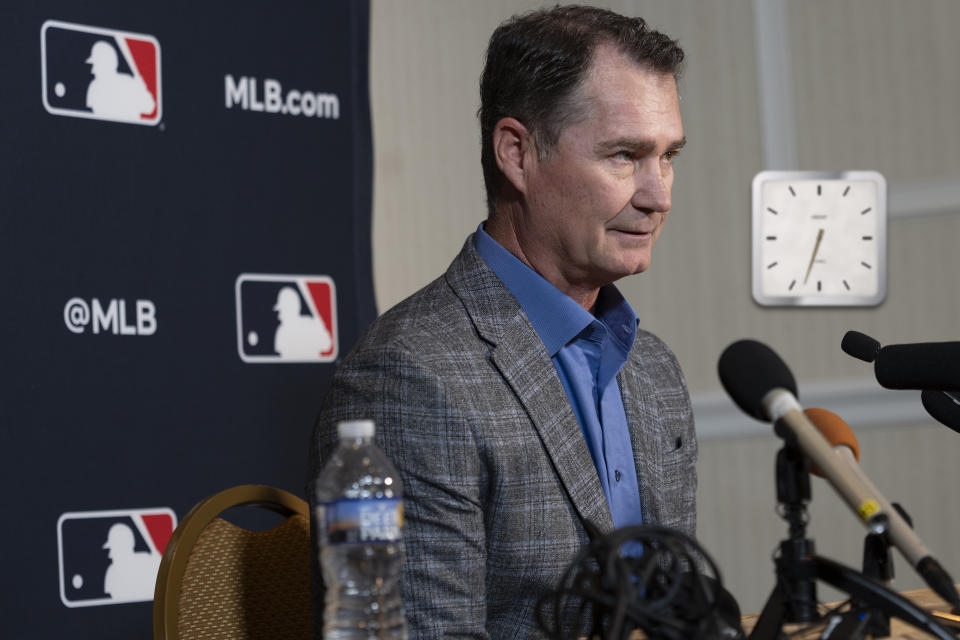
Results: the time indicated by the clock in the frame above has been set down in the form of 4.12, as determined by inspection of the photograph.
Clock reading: 6.33
